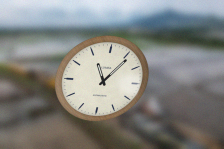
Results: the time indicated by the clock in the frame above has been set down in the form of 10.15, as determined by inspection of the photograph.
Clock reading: 11.06
